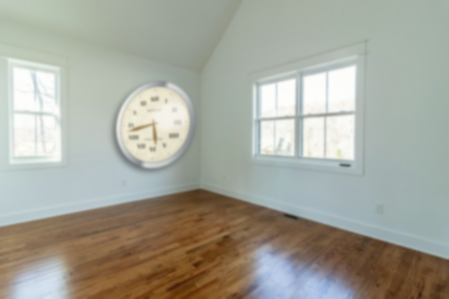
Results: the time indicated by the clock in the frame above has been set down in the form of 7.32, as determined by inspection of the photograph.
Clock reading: 5.43
